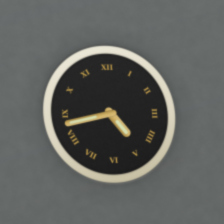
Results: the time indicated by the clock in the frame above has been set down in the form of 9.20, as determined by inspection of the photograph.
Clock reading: 4.43
